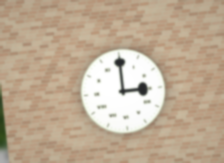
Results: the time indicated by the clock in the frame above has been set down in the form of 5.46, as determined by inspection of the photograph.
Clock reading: 3.00
